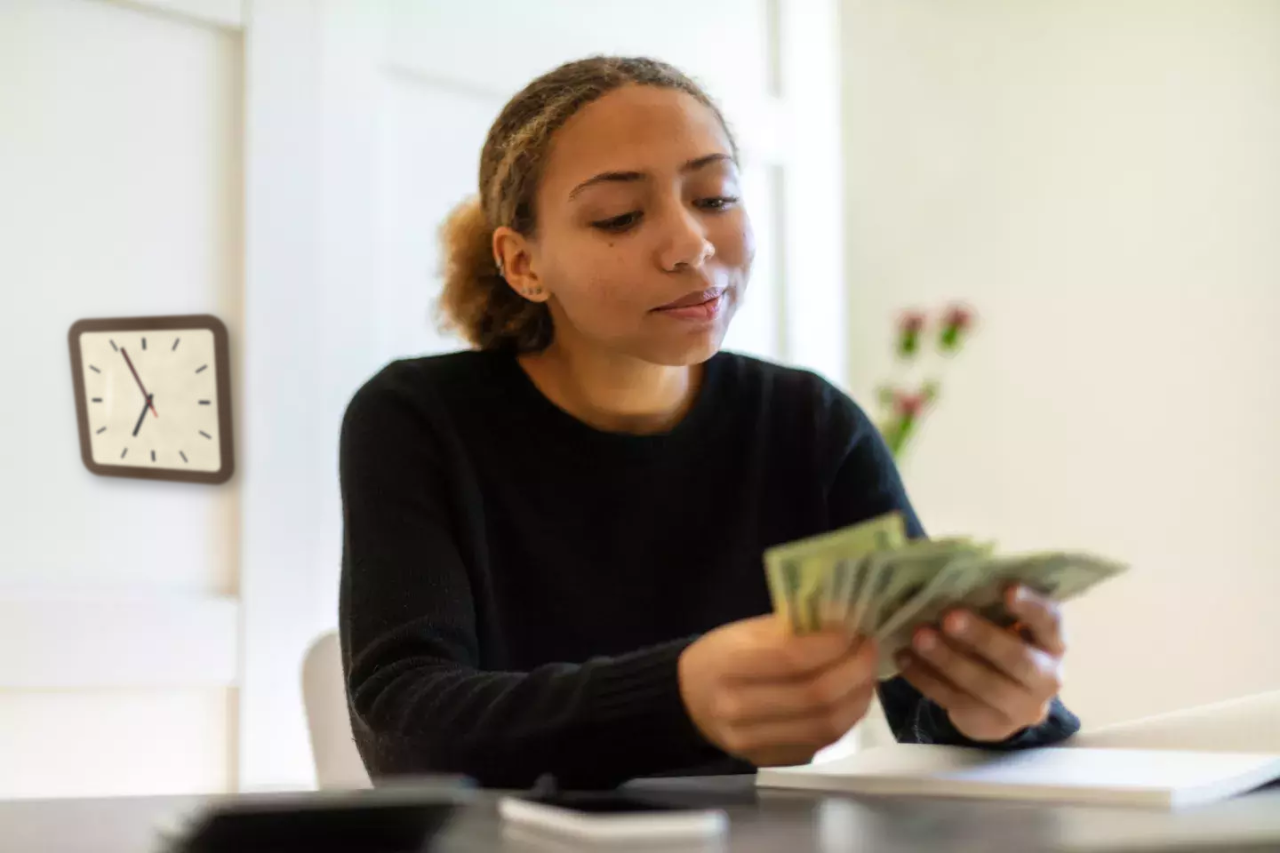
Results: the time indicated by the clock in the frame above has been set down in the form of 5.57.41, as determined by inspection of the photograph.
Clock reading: 6.55.56
